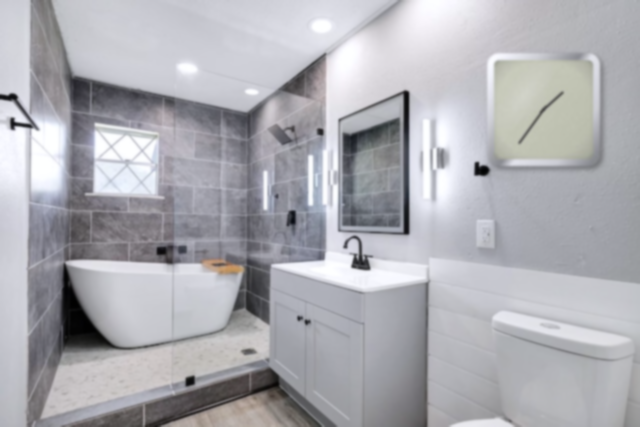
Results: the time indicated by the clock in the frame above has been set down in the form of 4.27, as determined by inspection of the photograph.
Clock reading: 1.36
